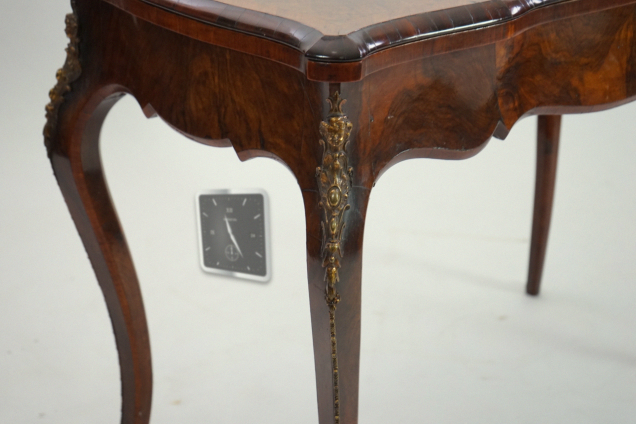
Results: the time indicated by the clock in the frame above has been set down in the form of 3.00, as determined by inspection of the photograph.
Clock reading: 11.25
